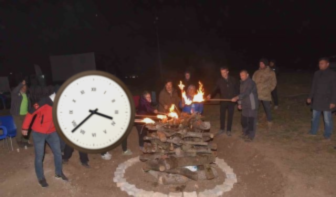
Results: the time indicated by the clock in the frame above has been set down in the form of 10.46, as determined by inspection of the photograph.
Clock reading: 3.38
